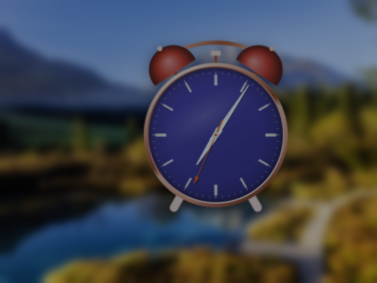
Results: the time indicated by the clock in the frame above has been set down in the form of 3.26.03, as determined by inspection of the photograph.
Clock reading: 7.05.34
